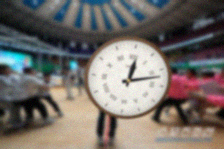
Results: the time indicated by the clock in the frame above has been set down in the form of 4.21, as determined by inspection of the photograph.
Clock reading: 12.12
